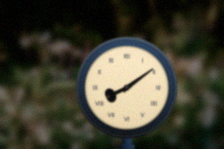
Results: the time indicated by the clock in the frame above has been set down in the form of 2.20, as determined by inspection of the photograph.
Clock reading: 8.09
